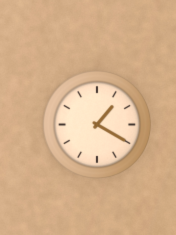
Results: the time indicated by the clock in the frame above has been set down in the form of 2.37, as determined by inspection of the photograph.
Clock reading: 1.20
